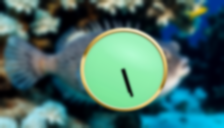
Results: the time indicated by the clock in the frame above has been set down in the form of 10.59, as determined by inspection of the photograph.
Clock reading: 5.27
